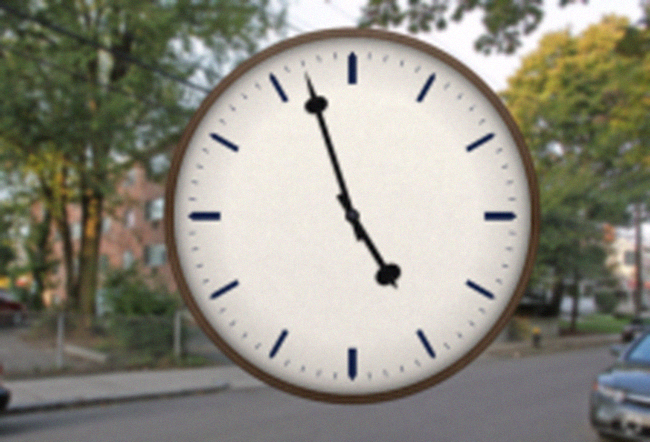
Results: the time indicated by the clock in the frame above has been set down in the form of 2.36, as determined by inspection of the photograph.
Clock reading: 4.57
